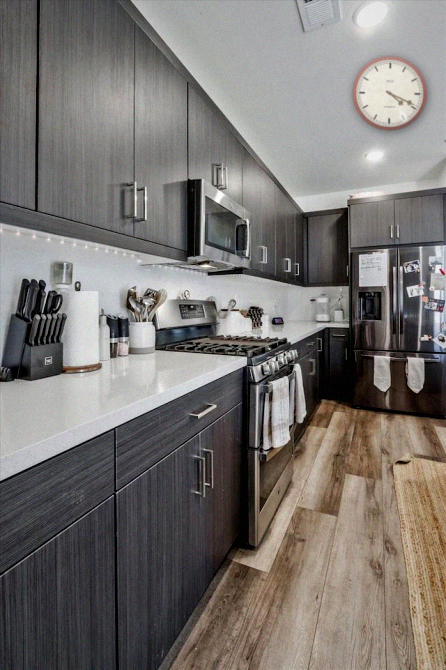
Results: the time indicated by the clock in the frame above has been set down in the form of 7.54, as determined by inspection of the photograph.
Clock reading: 4.19
